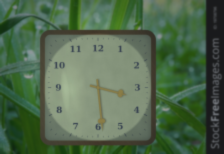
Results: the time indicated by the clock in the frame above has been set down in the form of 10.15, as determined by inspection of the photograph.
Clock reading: 3.29
